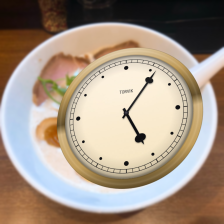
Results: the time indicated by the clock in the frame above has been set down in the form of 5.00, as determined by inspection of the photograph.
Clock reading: 5.06
